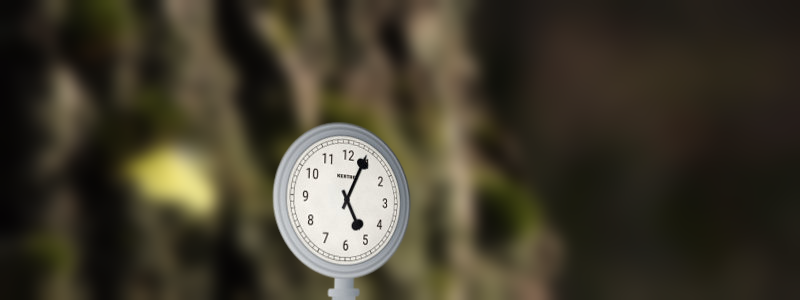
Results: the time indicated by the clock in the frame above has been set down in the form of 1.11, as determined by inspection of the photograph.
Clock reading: 5.04
